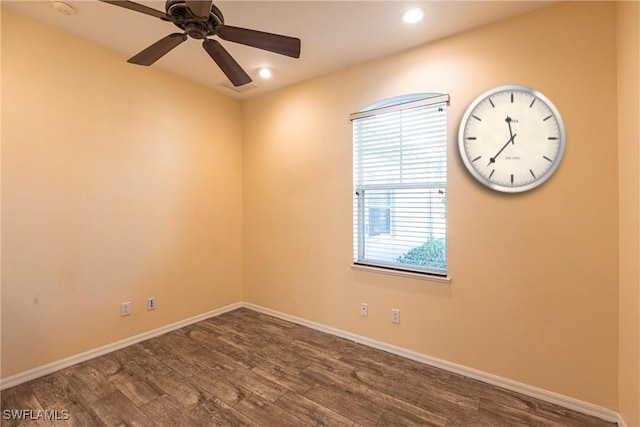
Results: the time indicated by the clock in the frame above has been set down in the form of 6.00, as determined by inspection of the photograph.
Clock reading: 11.37
